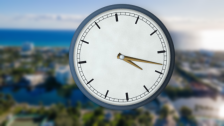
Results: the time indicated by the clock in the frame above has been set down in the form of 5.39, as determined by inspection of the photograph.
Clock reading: 4.18
